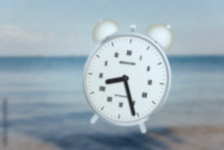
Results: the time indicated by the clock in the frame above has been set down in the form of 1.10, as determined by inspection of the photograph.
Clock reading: 8.26
